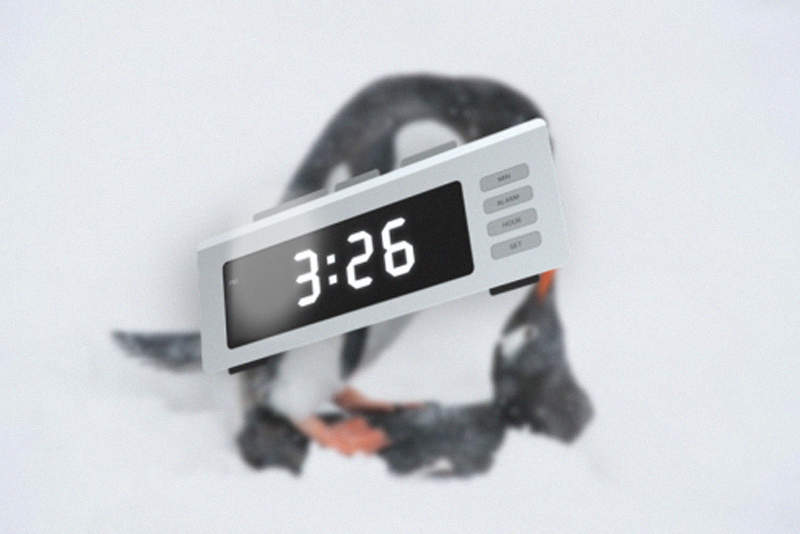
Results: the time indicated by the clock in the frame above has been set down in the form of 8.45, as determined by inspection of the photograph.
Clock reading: 3.26
